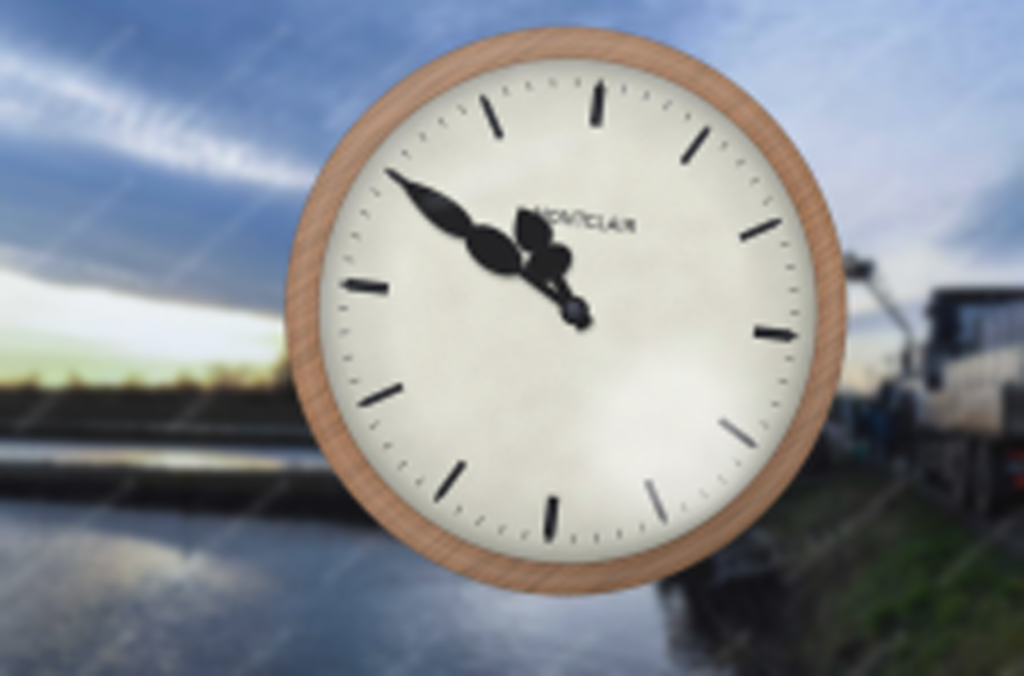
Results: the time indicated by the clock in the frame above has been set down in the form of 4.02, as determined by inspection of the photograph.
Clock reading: 10.50
